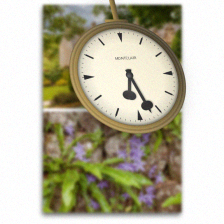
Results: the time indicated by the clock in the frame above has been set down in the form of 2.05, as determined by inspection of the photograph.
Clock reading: 6.27
